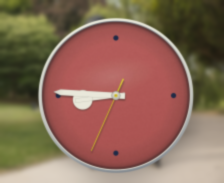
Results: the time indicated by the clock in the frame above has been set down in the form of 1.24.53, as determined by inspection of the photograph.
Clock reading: 8.45.34
